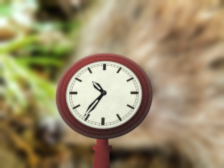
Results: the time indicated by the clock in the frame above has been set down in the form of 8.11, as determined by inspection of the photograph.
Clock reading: 10.36
